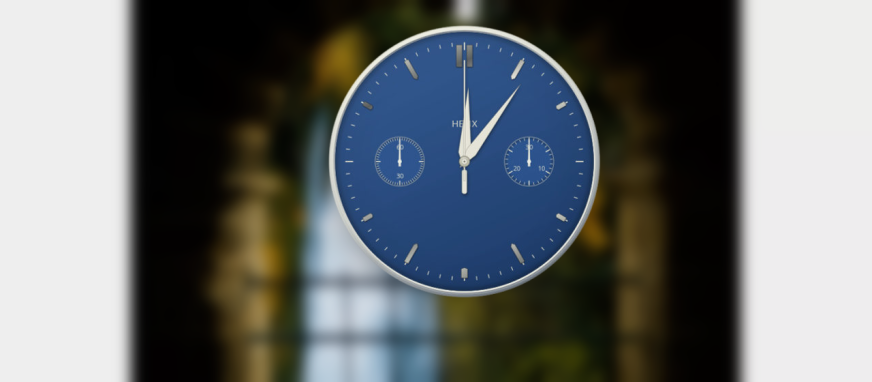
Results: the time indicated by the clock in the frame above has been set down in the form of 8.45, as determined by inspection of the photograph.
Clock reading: 12.06
